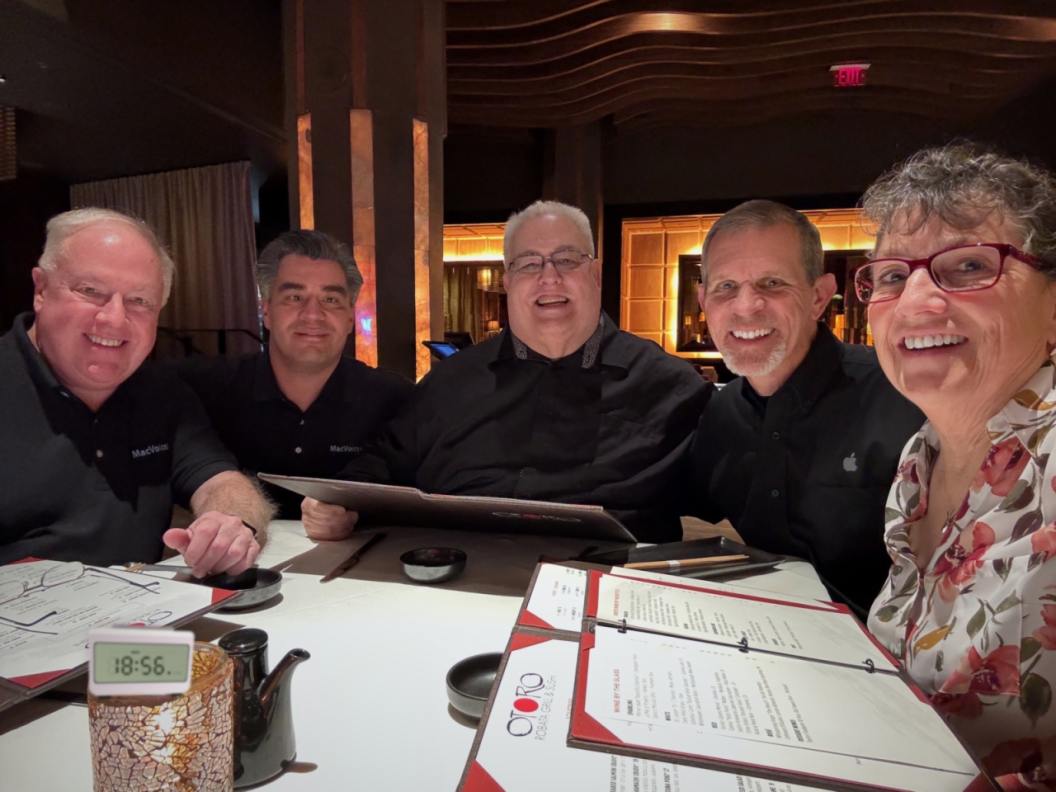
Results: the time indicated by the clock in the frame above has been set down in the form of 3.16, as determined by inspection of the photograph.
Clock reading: 18.56
